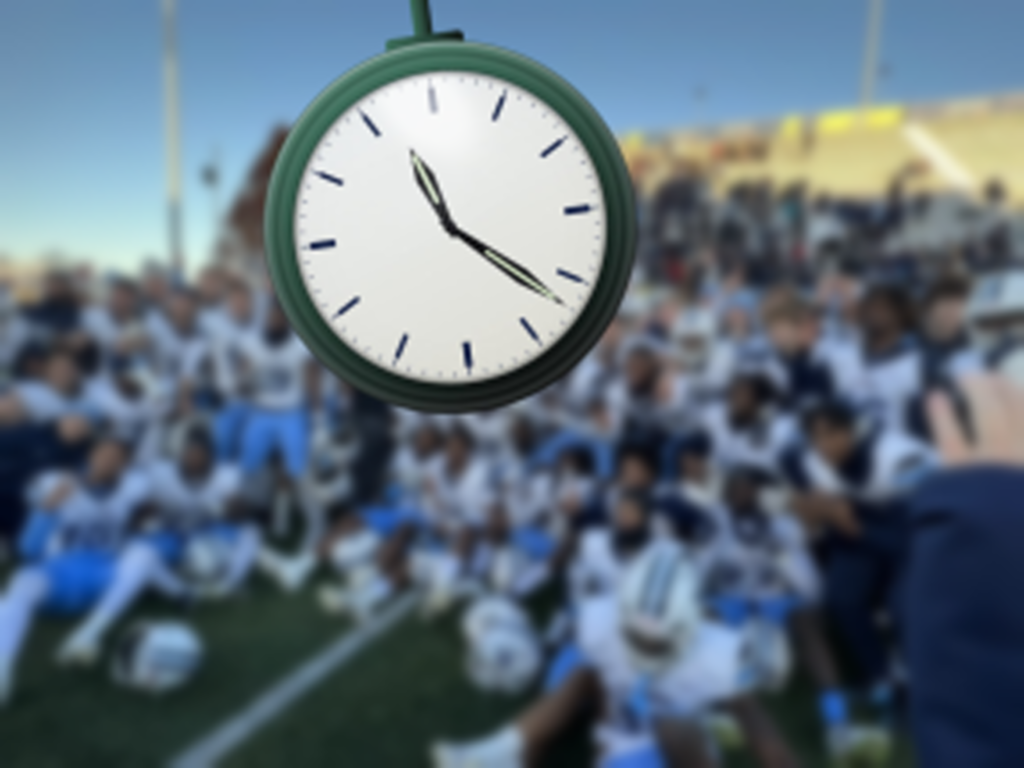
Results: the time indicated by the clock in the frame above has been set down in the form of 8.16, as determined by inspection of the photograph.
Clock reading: 11.22
